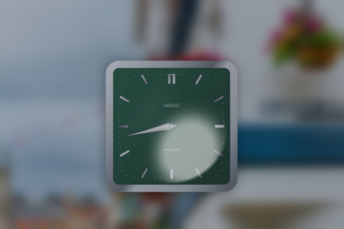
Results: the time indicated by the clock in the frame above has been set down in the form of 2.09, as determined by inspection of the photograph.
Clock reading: 8.43
